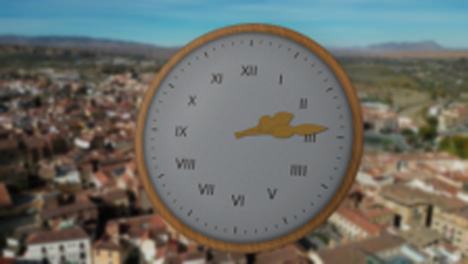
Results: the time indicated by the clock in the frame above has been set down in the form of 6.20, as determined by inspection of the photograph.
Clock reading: 2.14
